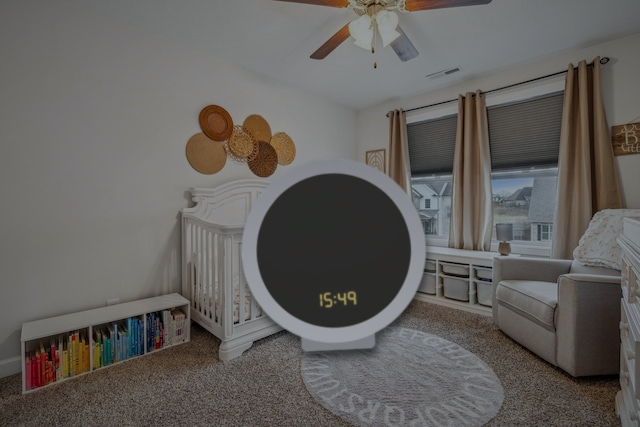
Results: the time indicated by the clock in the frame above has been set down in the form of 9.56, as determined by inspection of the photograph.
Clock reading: 15.49
